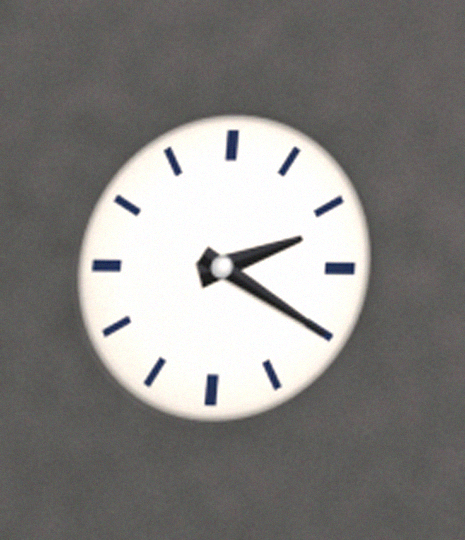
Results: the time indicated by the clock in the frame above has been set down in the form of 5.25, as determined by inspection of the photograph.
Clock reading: 2.20
